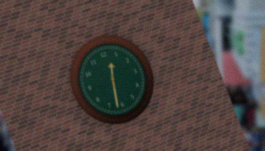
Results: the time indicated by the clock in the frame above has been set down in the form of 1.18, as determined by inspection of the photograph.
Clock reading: 12.32
